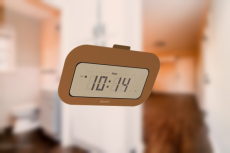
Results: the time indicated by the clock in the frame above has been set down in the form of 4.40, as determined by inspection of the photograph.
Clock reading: 10.14
